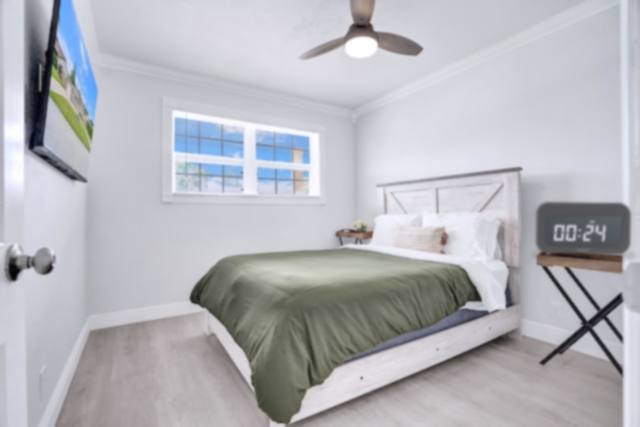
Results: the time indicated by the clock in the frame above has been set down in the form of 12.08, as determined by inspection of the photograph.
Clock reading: 0.24
